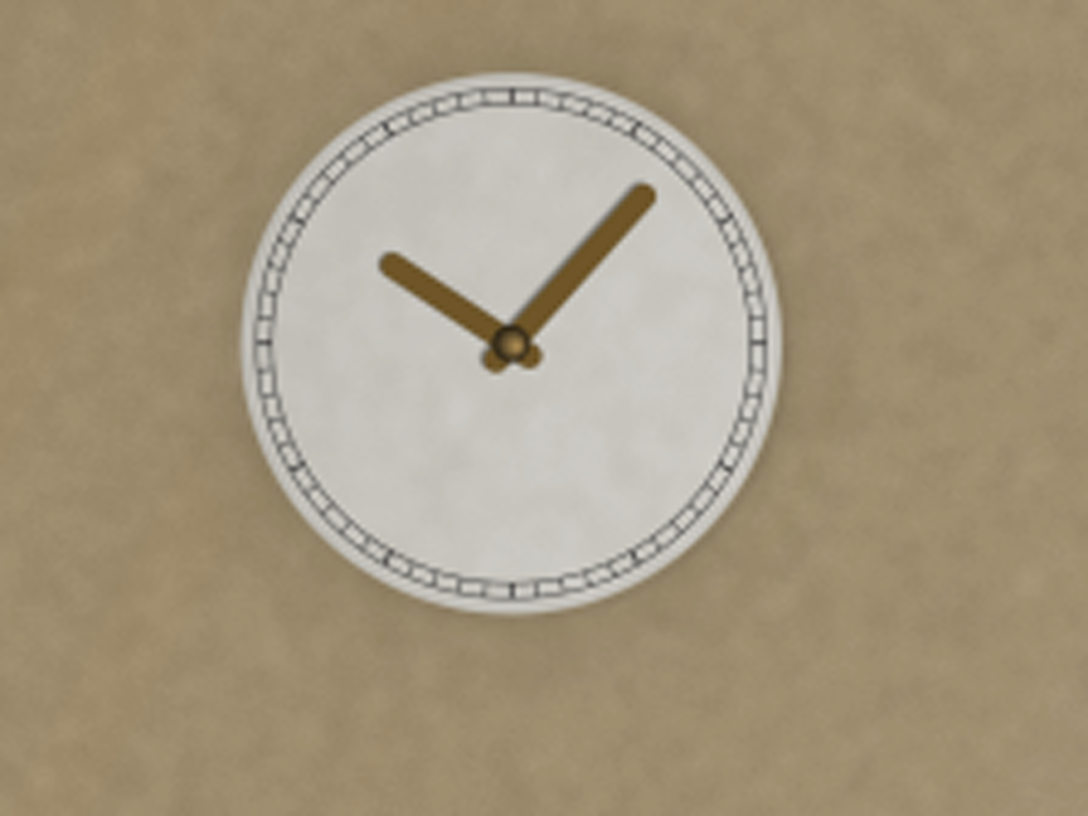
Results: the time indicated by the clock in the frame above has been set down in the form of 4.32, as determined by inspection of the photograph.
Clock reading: 10.07
